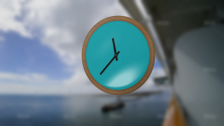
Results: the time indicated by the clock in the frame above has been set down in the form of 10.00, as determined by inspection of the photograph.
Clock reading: 11.37
